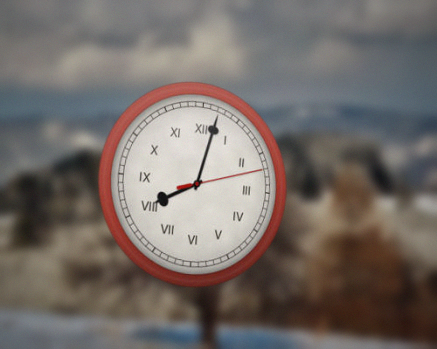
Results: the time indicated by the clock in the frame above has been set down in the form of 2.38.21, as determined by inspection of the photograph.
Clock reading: 8.02.12
